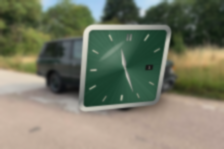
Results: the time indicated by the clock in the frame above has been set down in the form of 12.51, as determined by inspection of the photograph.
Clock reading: 11.26
